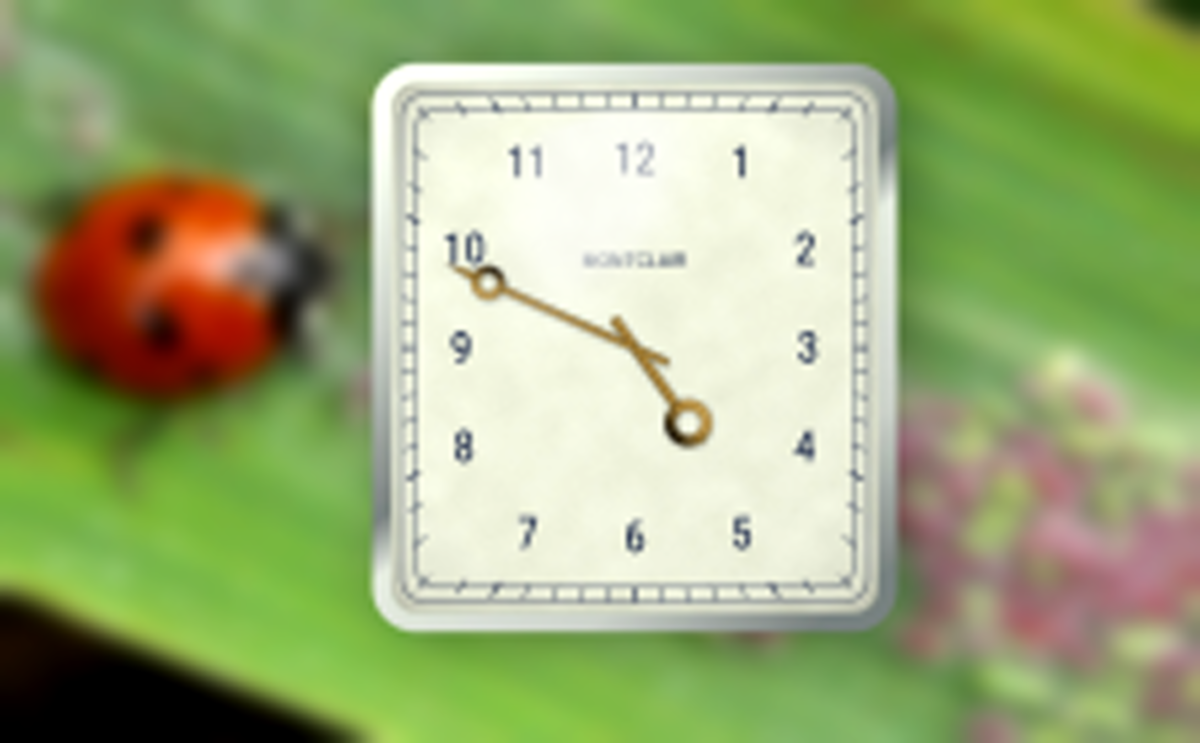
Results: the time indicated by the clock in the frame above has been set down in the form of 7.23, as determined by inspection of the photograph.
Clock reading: 4.49
